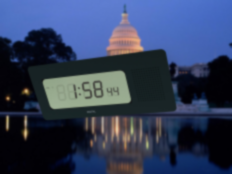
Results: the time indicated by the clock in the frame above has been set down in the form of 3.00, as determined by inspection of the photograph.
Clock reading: 1.58
